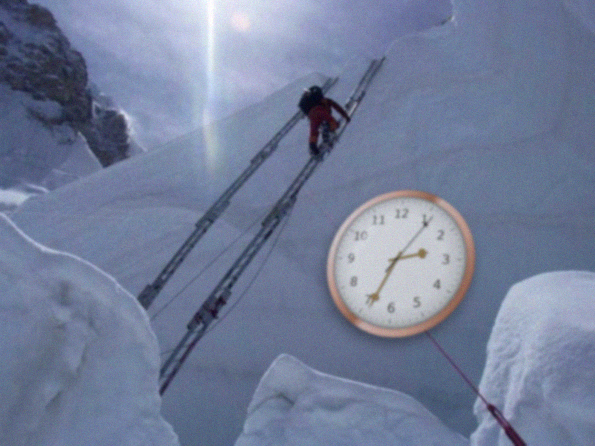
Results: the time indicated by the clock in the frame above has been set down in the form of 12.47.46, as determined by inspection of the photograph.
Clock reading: 2.34.06
